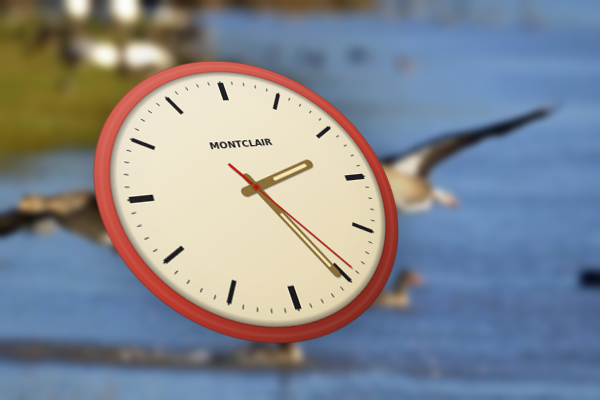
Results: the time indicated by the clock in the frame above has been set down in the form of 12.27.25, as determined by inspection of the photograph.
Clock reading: 2.25.24
